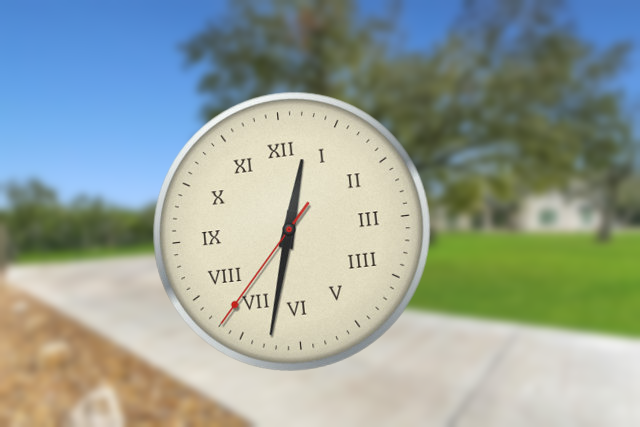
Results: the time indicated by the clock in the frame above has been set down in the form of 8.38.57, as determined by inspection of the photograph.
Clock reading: 12.32.37
